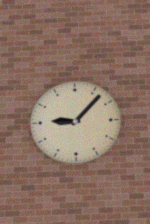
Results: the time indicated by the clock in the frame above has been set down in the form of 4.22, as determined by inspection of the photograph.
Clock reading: 9.07
